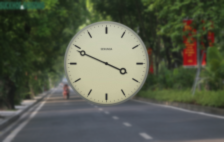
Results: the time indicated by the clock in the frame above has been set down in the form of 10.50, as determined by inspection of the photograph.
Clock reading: 3.49
